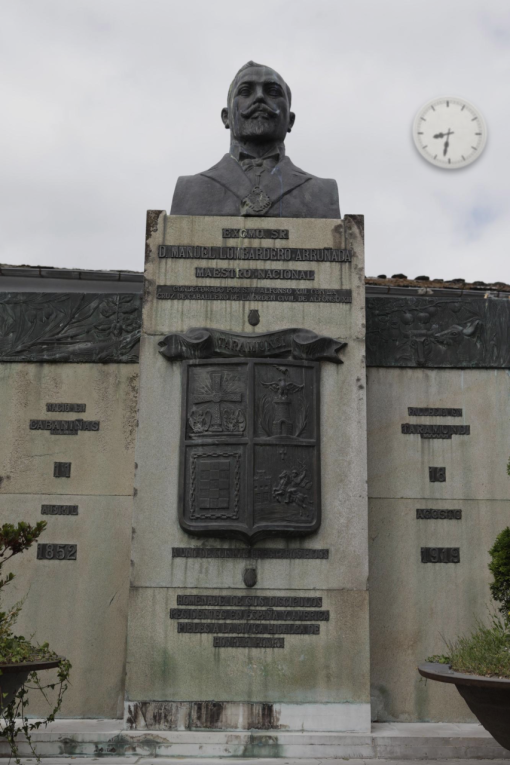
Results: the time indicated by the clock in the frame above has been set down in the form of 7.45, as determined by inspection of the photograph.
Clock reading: 8.32
